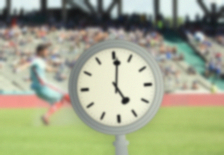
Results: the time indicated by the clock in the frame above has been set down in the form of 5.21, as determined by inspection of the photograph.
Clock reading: 5.01
